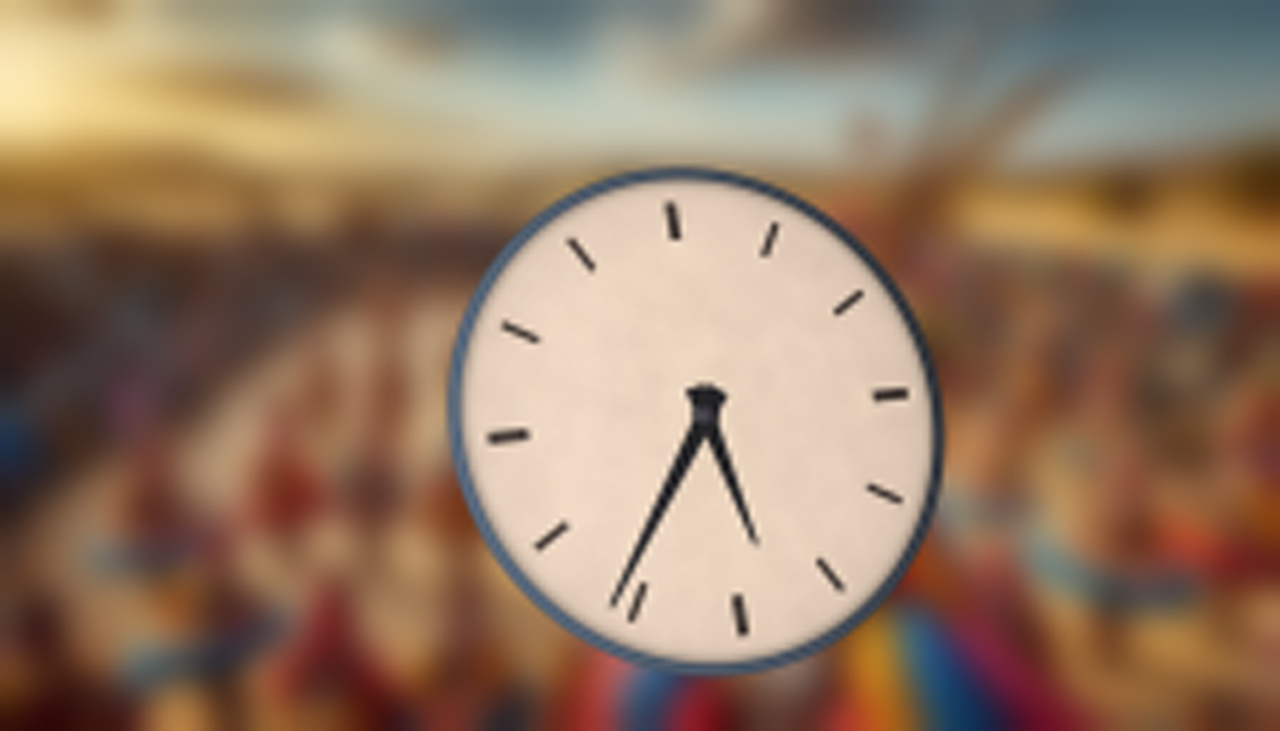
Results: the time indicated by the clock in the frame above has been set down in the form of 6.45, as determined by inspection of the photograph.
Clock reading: 5.36
